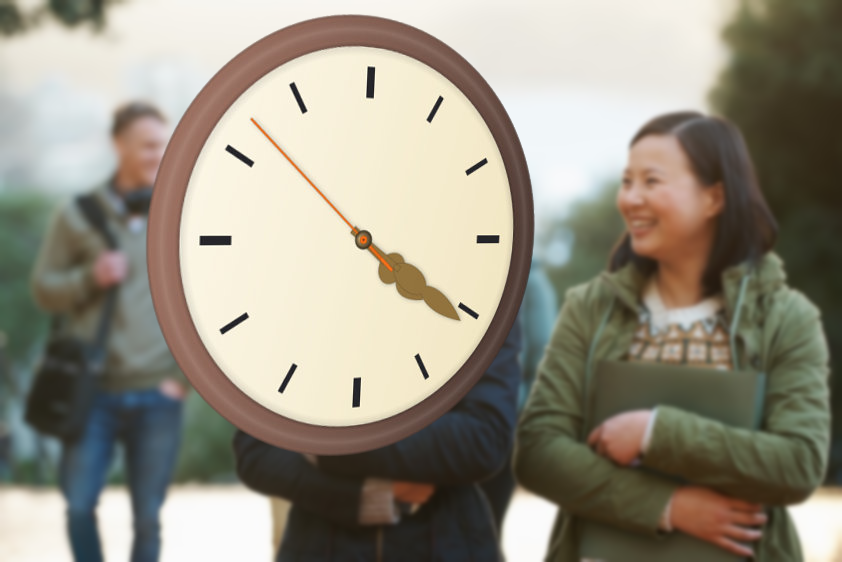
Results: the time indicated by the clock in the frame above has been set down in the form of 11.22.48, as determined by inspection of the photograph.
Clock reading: 4.20.52
